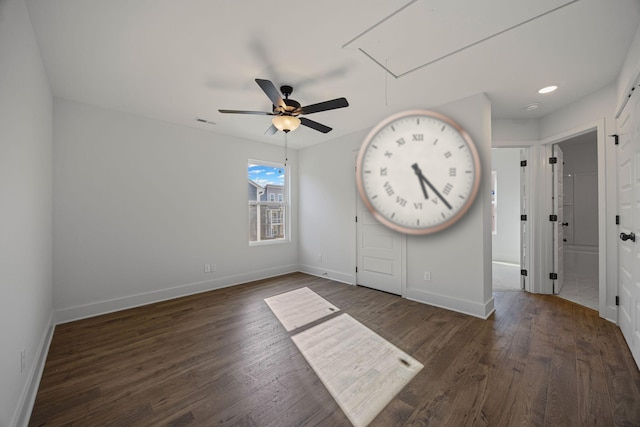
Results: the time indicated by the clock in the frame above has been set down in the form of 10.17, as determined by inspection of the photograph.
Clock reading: 5.23
